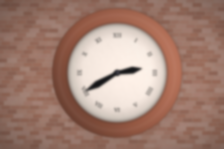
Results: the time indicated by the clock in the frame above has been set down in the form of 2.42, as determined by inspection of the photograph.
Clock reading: 2.40
